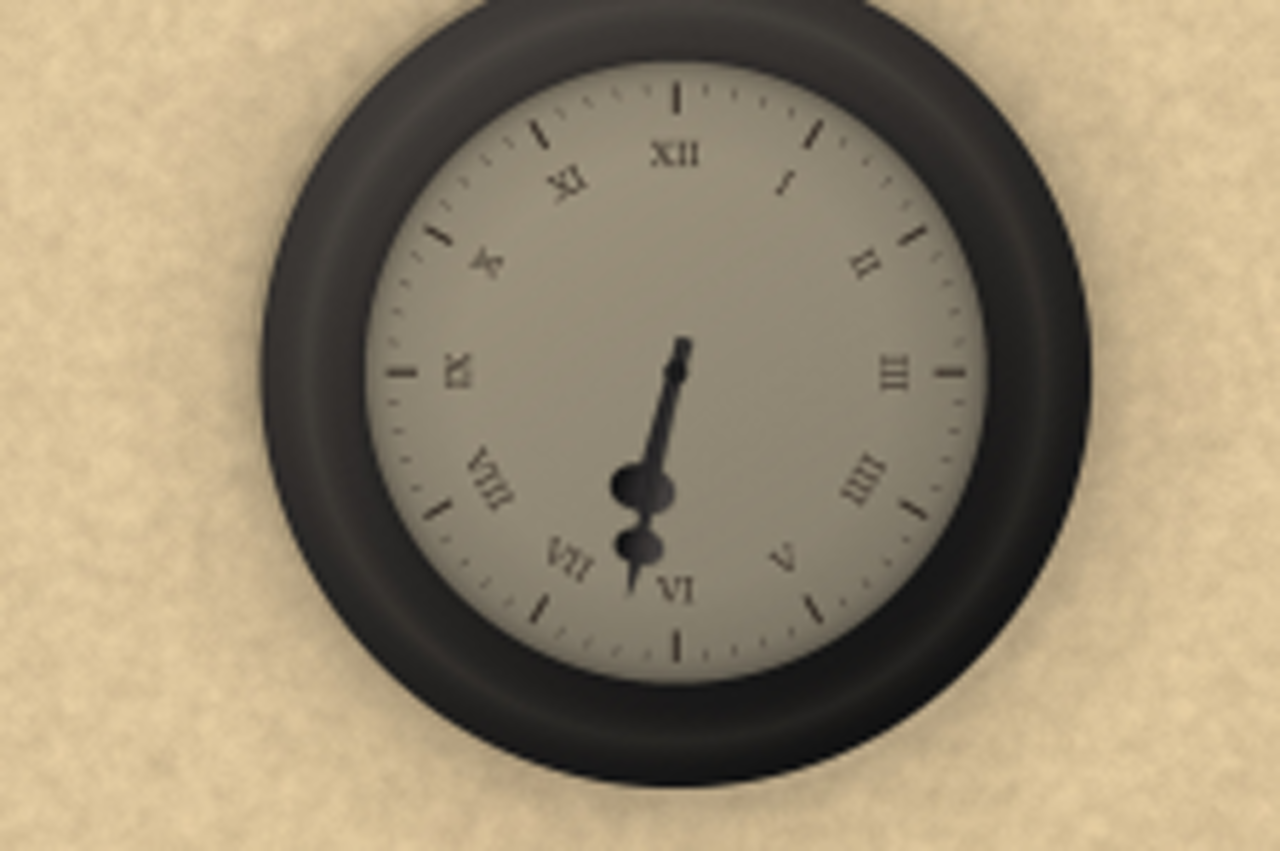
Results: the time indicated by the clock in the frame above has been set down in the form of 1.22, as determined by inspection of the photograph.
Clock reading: 6.32
